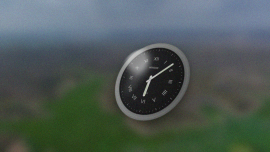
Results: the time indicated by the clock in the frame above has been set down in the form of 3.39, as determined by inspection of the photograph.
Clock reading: 6.08
